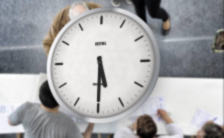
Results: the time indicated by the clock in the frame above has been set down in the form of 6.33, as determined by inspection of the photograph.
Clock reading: 5.30
